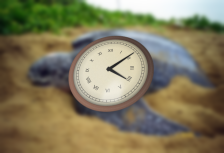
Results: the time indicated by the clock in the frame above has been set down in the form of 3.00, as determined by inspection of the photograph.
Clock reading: 4.09
